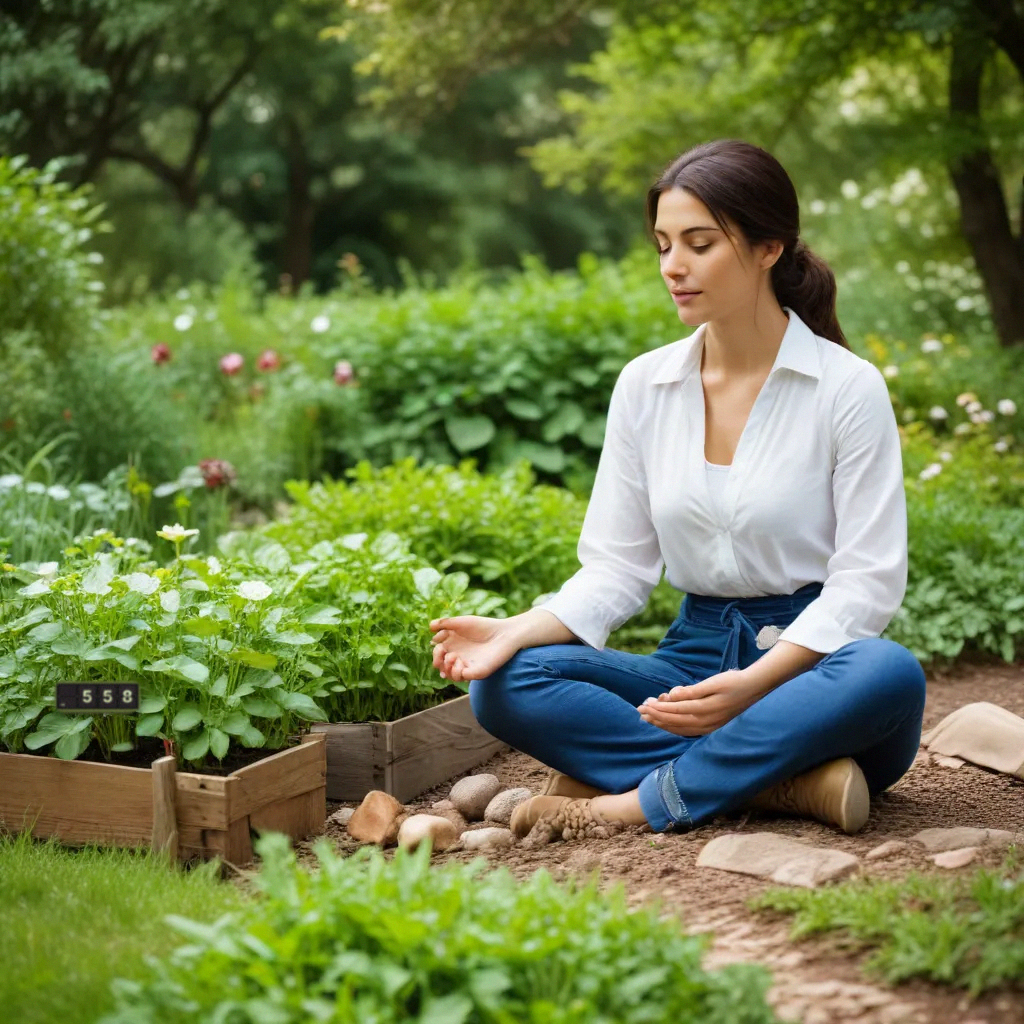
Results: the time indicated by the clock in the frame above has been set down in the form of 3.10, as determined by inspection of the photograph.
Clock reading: 5.58
